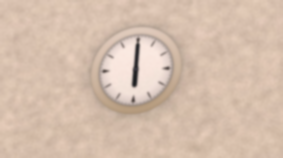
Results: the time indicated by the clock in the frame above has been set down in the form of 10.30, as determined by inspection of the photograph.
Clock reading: 6.00
